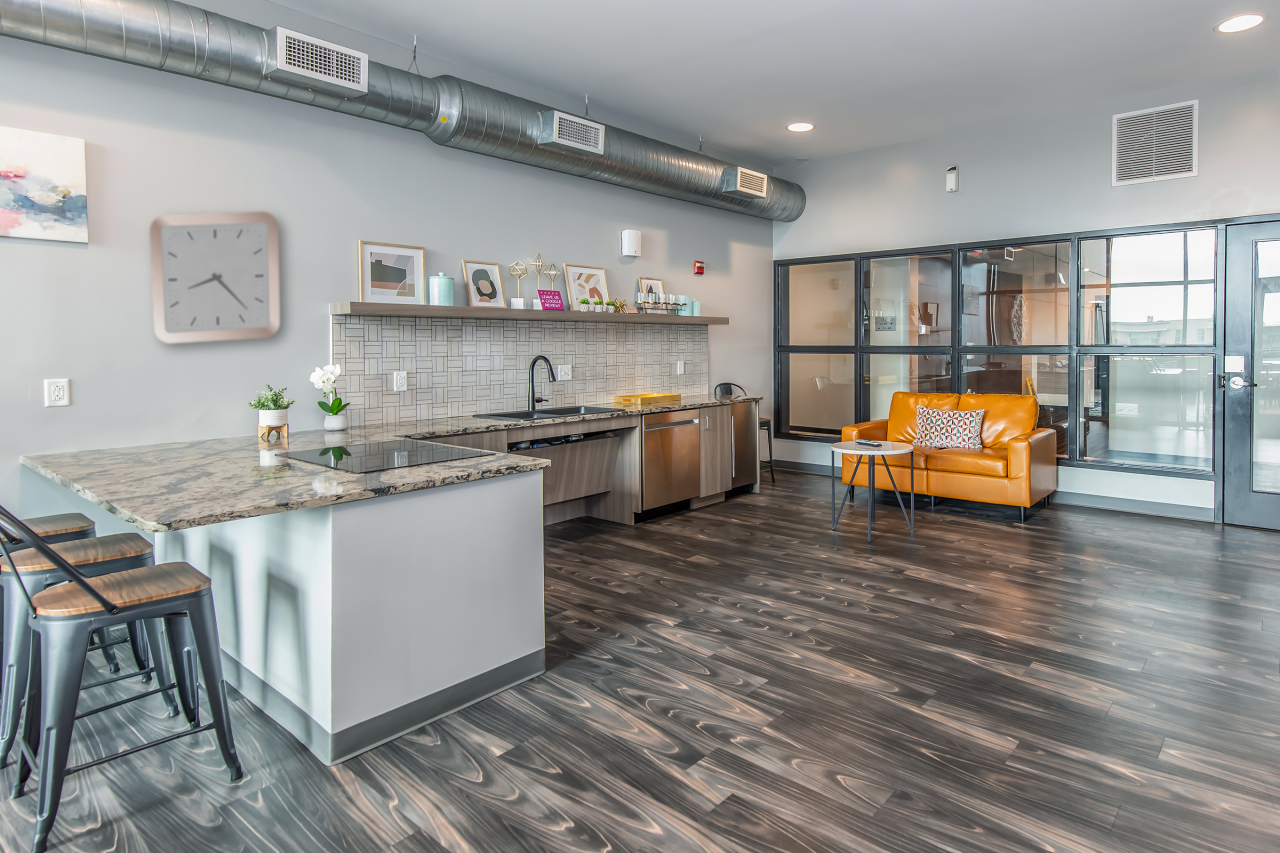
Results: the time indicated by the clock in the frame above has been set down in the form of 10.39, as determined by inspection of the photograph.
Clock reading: 8.23
